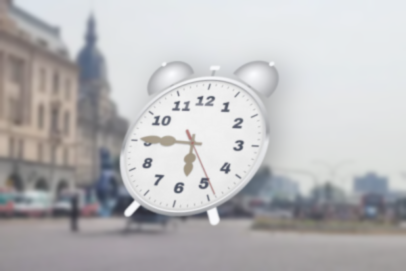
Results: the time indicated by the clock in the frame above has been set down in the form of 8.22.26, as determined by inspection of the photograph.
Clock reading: 5.45.24
